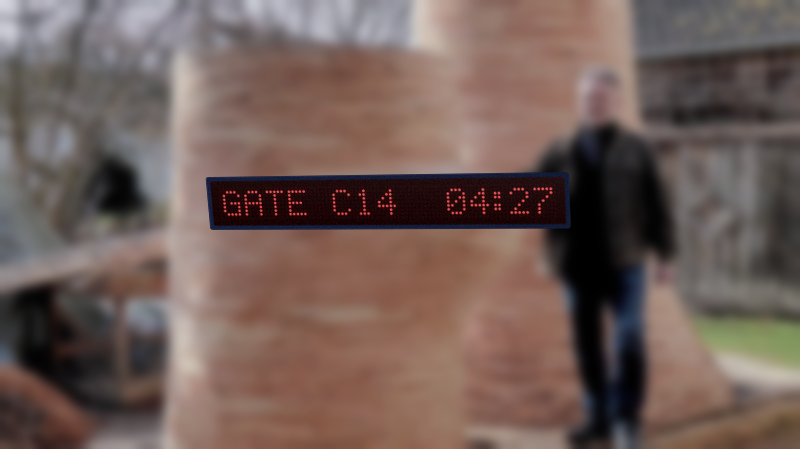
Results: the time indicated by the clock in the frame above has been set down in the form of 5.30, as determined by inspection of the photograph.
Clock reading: 4.27
